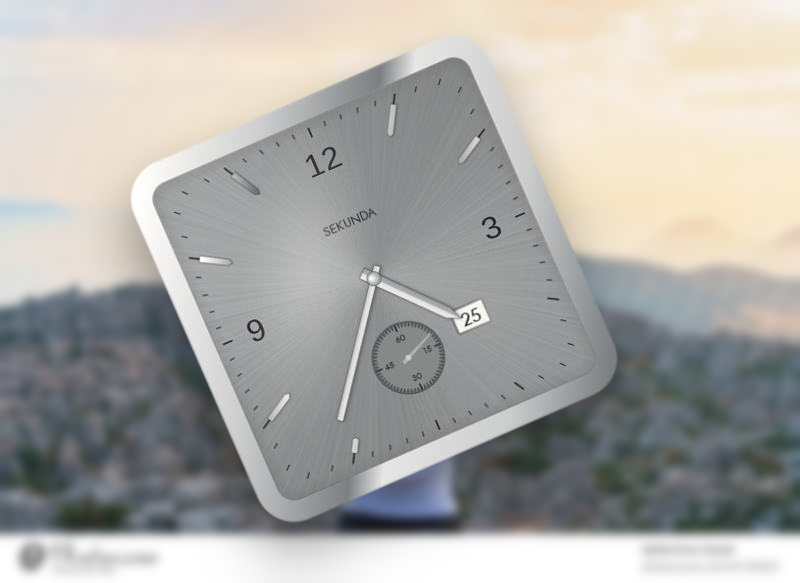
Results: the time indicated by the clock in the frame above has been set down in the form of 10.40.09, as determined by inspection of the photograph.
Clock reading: 4.36.11
